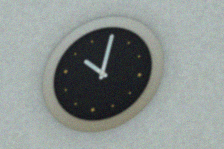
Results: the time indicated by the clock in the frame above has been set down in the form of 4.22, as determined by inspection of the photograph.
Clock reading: 10.00
